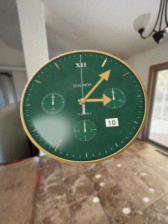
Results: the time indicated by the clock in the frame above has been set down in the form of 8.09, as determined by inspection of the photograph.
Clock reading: 3.07
